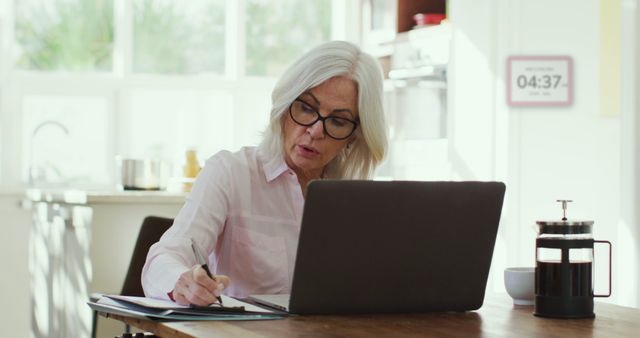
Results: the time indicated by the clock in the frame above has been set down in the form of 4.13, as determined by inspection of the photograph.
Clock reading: 4.37
